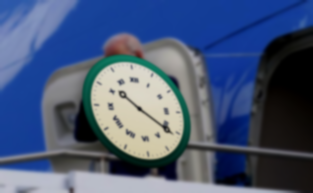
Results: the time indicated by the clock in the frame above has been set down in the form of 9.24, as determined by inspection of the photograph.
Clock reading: 10.21
